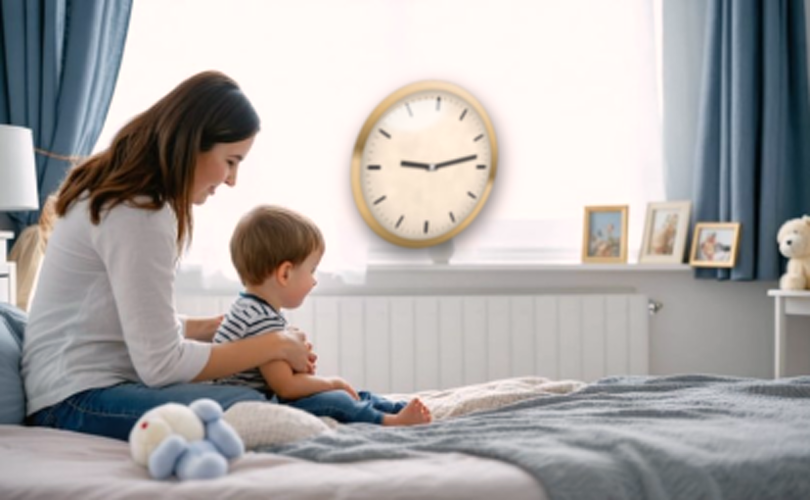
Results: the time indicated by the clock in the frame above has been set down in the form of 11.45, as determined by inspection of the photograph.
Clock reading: 9.13
